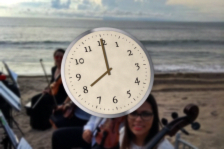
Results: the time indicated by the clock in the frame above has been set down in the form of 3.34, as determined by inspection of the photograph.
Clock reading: 8.00
